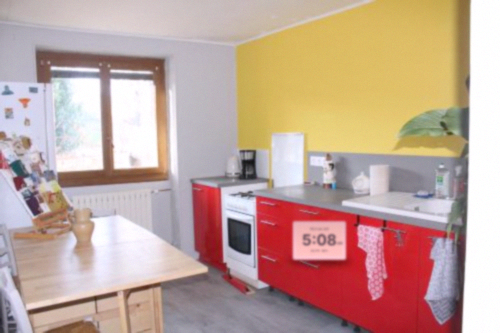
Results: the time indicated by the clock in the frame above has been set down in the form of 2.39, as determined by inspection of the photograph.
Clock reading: 5.08
